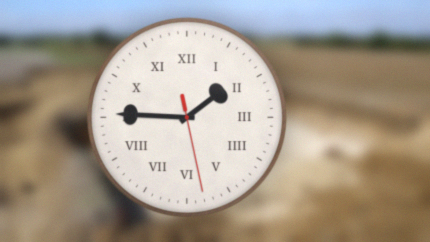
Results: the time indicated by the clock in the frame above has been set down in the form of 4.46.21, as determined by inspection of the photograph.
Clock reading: 1.45.28
